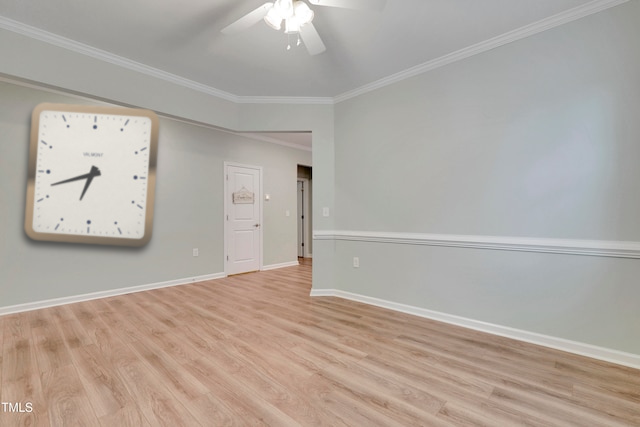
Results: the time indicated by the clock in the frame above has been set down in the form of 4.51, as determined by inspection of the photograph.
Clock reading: 6.42
